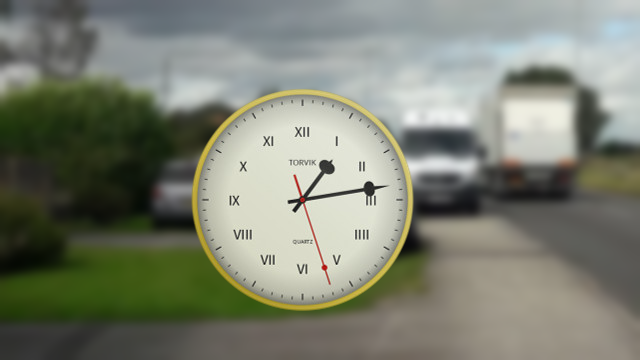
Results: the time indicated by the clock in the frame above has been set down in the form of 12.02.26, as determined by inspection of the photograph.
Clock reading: 1.13.27
